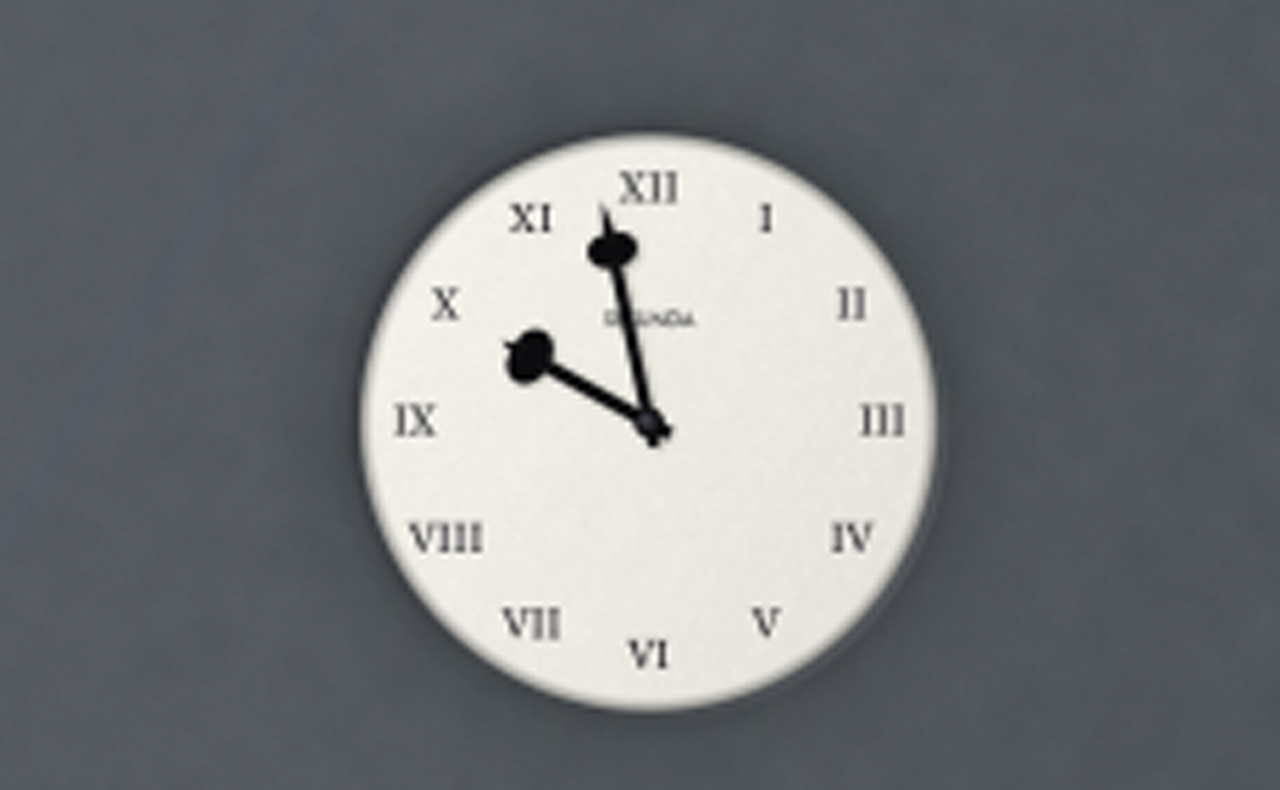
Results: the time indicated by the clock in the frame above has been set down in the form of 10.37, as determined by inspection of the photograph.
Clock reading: 9.58
